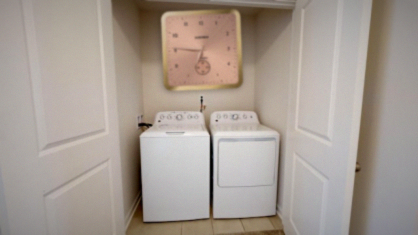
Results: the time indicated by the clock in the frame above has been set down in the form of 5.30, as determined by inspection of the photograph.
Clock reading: 6.46
